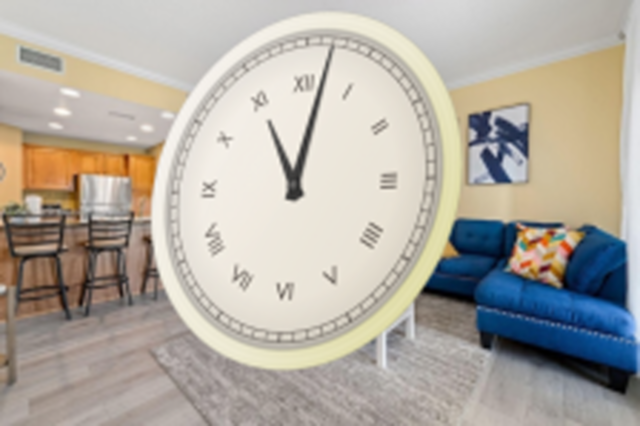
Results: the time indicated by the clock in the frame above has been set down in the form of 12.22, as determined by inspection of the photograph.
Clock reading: 11.02
